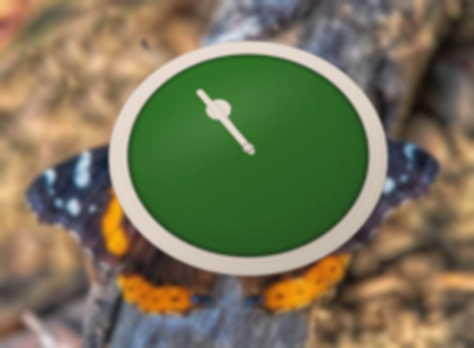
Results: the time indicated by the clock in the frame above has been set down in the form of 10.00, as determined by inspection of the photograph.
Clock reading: 10.54
